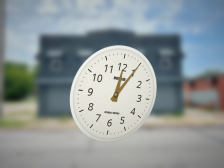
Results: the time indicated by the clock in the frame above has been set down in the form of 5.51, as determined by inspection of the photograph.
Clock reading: 12.05
